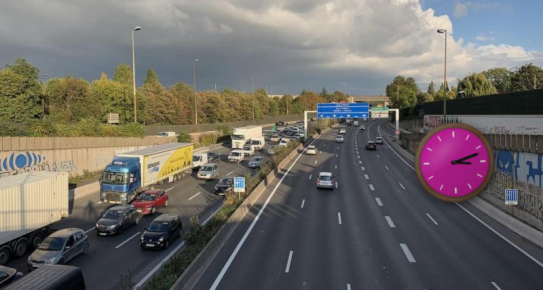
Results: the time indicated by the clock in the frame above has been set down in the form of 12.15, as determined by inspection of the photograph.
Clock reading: 3.12
